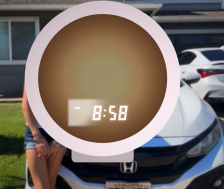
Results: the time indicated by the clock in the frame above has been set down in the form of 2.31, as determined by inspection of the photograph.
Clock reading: 8.58
